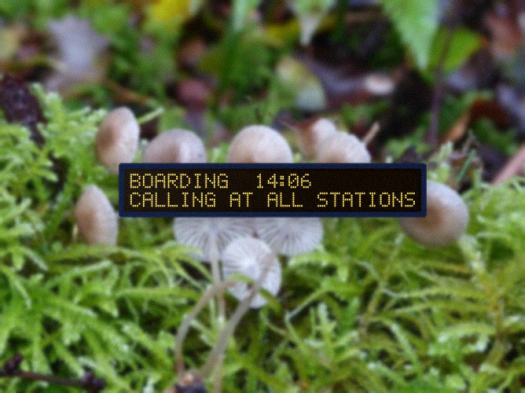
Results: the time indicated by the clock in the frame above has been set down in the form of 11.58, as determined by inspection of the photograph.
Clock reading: 14.06
